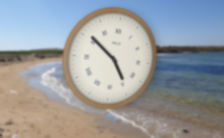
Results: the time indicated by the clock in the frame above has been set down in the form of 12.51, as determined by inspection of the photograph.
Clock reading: 4.51
